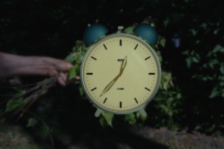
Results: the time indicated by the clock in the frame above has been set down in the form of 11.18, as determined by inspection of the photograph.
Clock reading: 12.37
